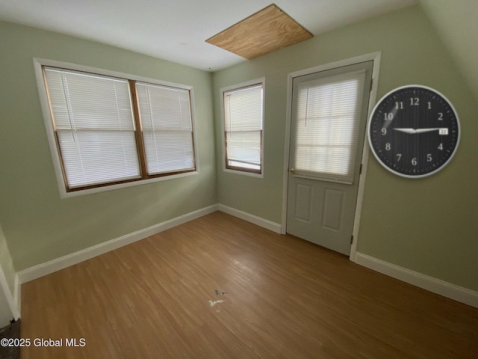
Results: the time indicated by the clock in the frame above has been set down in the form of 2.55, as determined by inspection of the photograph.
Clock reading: 9.14
